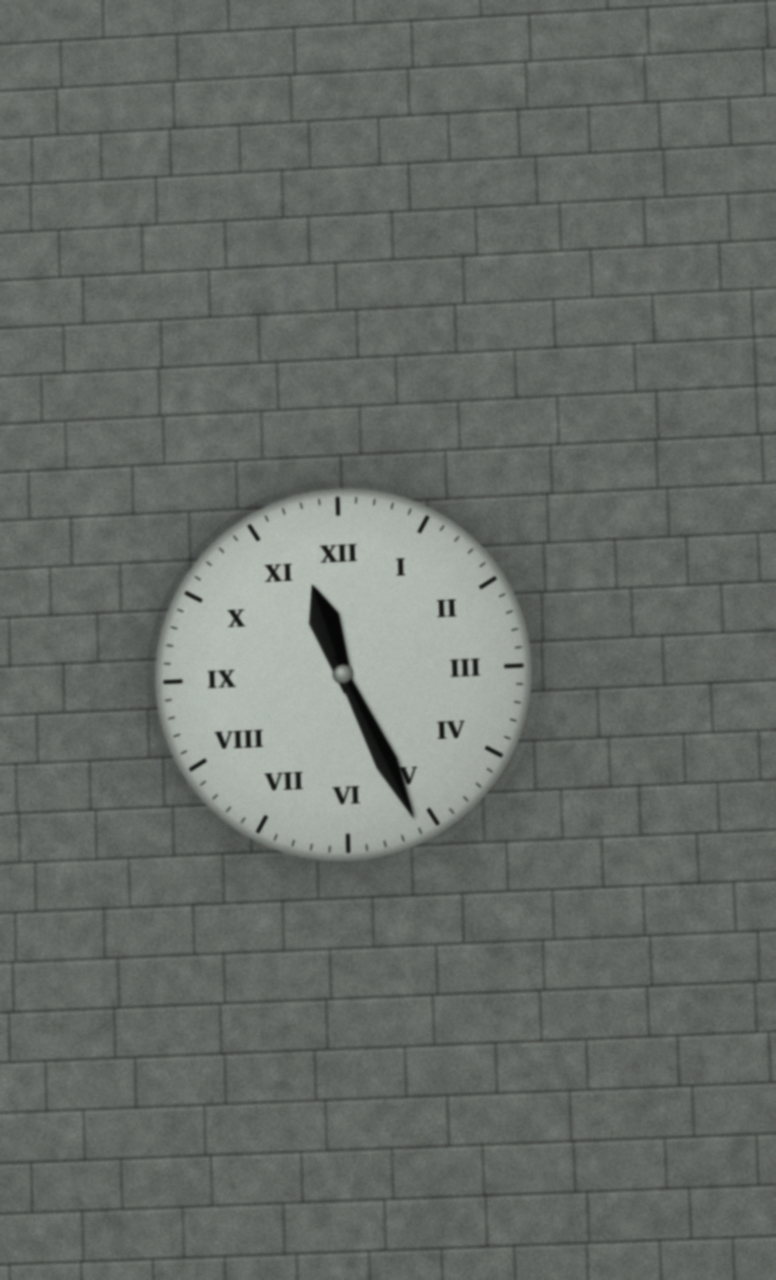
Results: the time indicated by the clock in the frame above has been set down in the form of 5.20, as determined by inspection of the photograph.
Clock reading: 11.26
